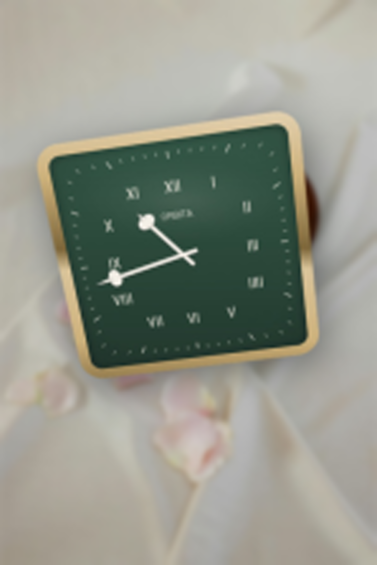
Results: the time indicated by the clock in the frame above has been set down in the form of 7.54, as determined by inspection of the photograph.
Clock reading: 10.43
